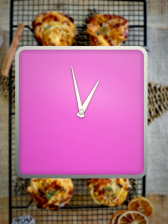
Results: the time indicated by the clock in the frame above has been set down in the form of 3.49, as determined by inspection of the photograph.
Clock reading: 12.58
